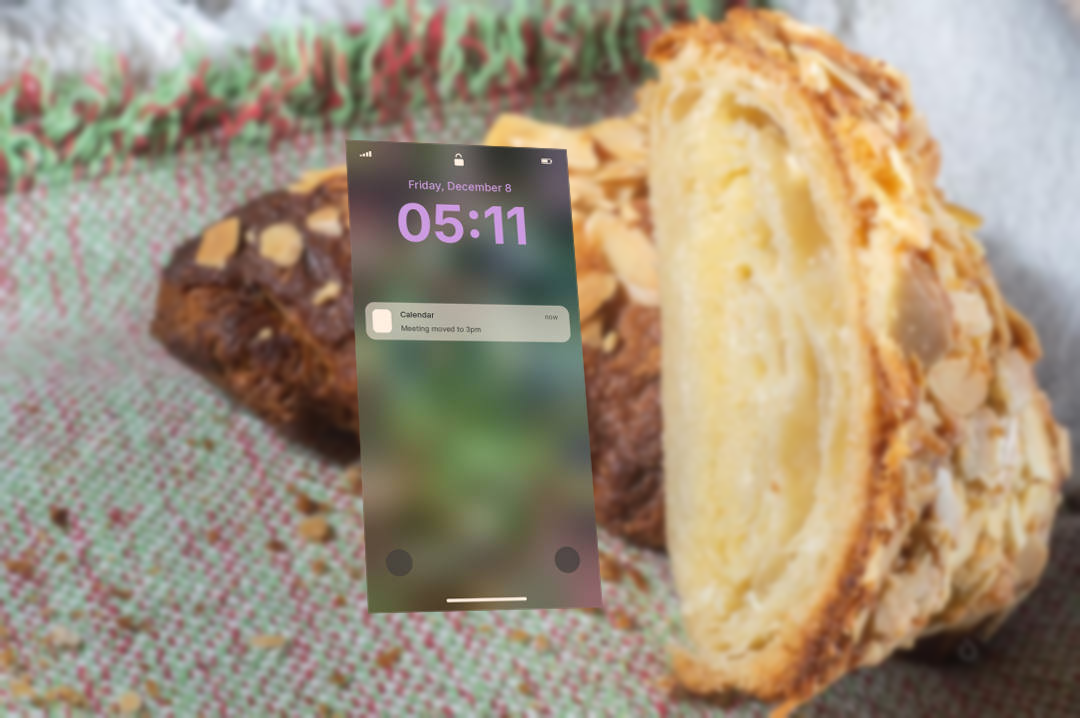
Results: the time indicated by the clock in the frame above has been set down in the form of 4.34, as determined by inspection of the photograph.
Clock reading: 5.11
